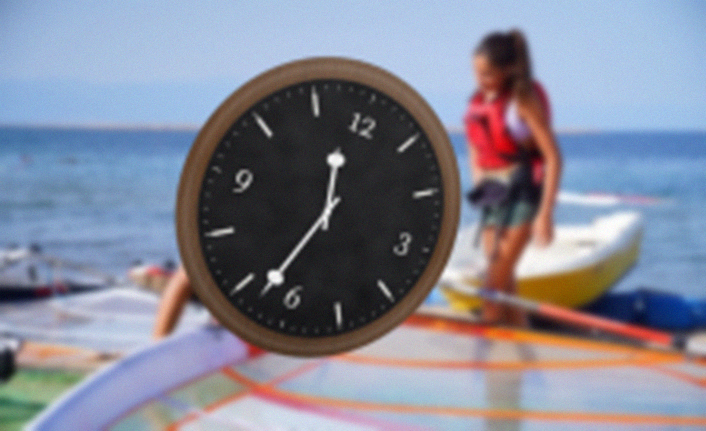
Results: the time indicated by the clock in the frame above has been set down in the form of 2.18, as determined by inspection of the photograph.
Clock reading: 11.33
